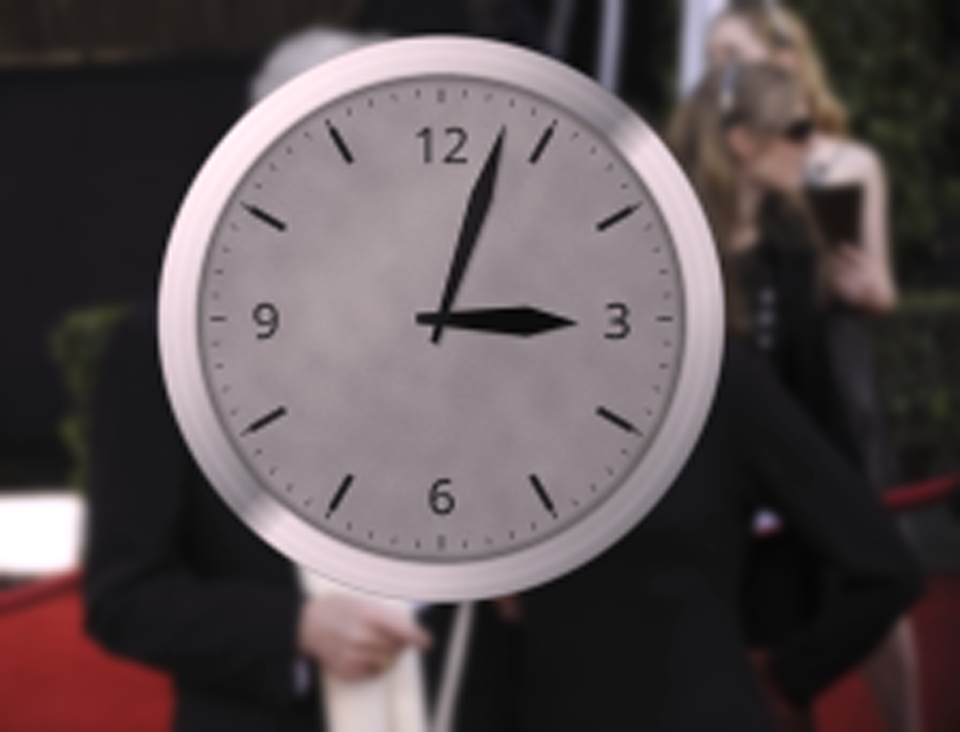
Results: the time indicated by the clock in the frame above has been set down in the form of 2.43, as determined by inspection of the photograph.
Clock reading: 3.03
